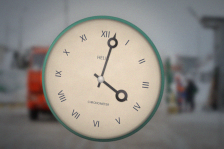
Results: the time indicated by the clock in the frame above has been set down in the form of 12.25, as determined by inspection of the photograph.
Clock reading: 4.02
